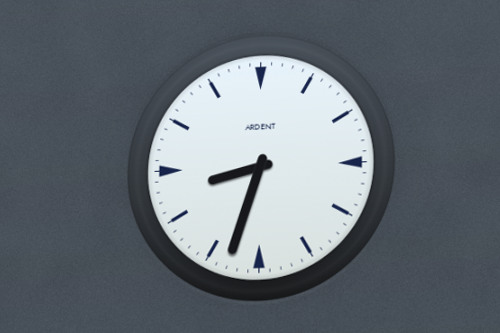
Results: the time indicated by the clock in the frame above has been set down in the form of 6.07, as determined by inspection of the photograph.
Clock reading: 8.33
